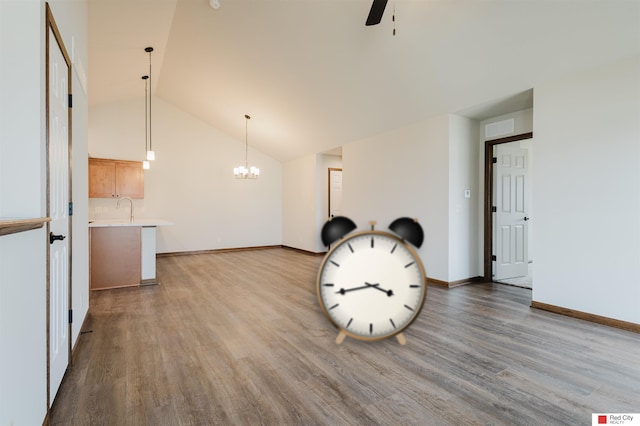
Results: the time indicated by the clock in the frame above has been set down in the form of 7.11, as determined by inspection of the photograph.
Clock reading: 3.43
